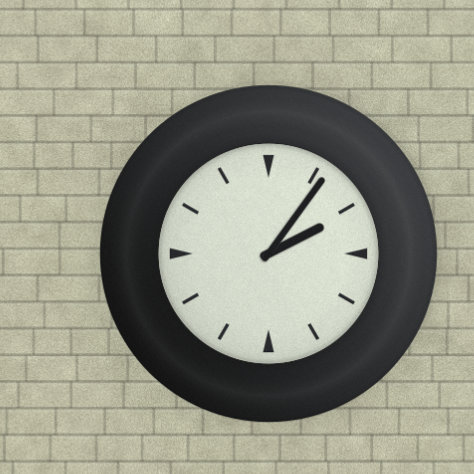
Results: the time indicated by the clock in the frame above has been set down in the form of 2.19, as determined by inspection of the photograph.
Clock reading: 2.06
